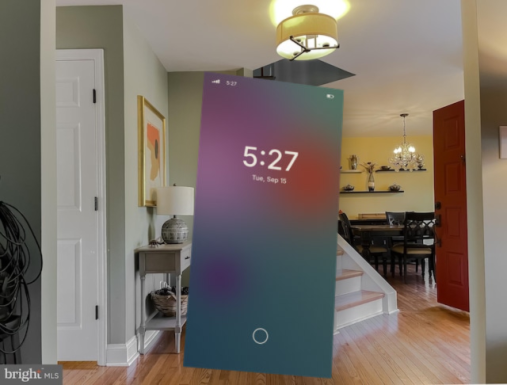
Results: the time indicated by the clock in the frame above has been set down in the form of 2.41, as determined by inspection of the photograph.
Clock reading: 5.27
